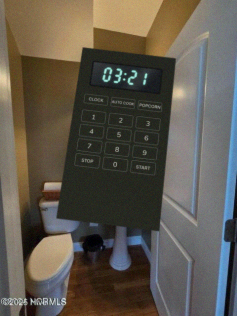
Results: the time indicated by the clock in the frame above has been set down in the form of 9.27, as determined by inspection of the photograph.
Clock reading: 3.21
